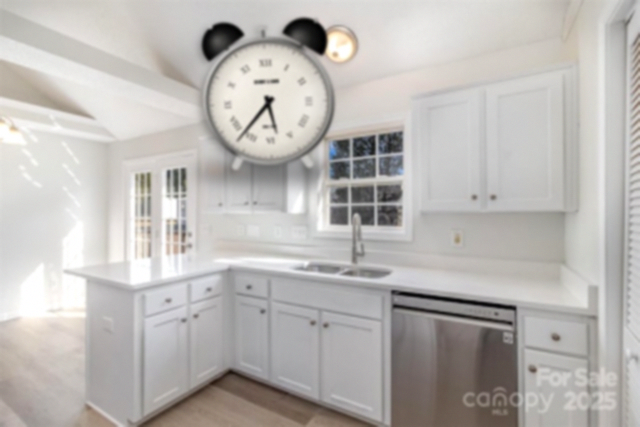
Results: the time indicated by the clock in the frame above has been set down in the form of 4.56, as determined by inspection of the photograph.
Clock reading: 5.37
